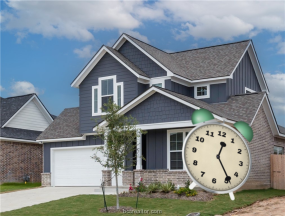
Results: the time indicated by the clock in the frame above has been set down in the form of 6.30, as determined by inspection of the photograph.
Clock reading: 12.24
